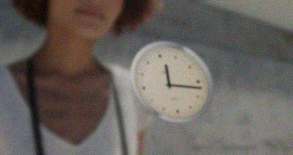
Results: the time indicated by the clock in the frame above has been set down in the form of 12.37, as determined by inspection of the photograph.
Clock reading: 12.17
